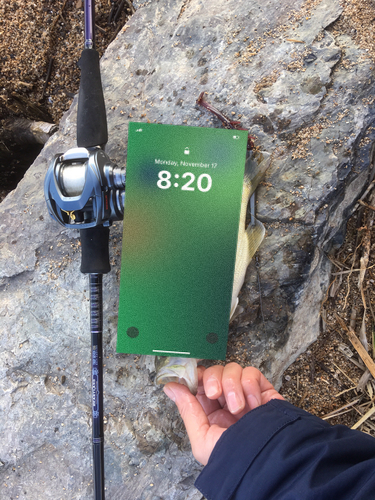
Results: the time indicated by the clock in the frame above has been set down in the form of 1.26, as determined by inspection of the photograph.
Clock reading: 8.20
